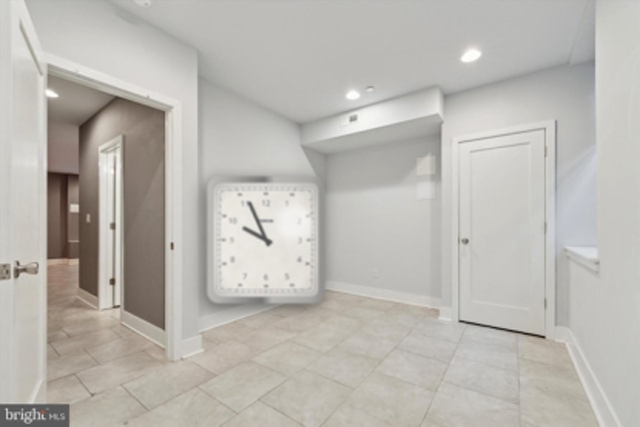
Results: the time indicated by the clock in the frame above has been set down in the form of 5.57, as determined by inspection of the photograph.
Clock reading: 9.56
